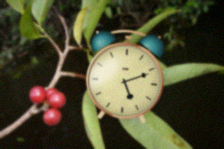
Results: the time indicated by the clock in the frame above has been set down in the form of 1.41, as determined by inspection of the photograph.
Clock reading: 5.11
